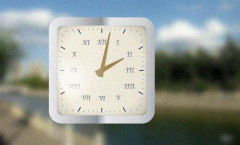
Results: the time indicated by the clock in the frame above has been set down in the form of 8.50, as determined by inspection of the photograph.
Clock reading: 2.02
